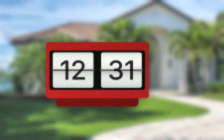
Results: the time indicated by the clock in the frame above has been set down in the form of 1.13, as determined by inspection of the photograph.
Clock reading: 12.31
